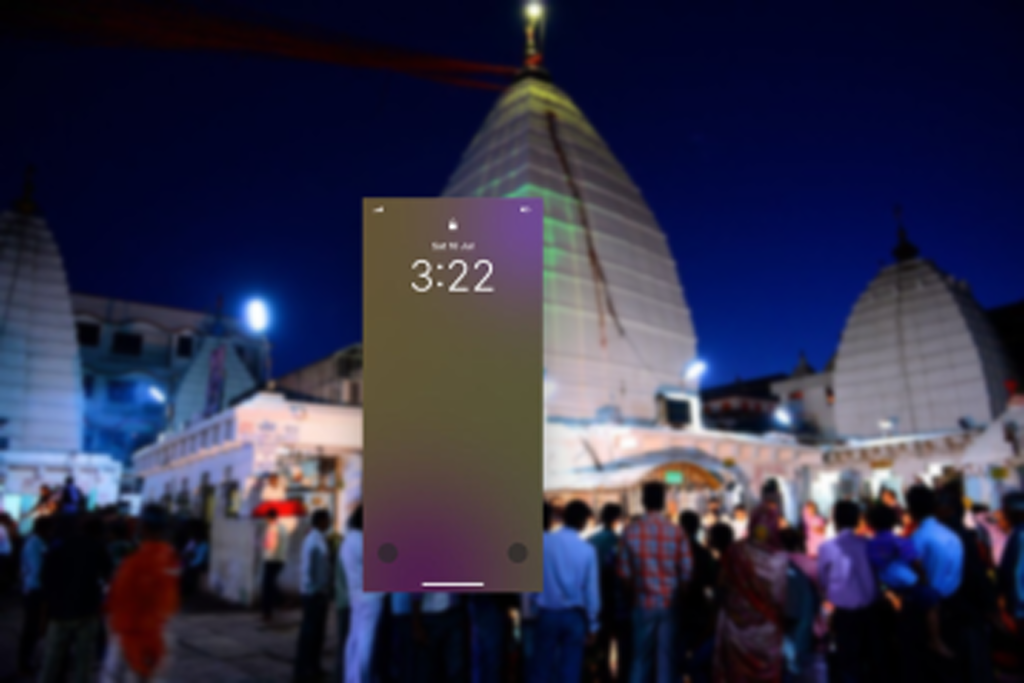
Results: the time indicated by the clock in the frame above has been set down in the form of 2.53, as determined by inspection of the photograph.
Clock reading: 3.22
